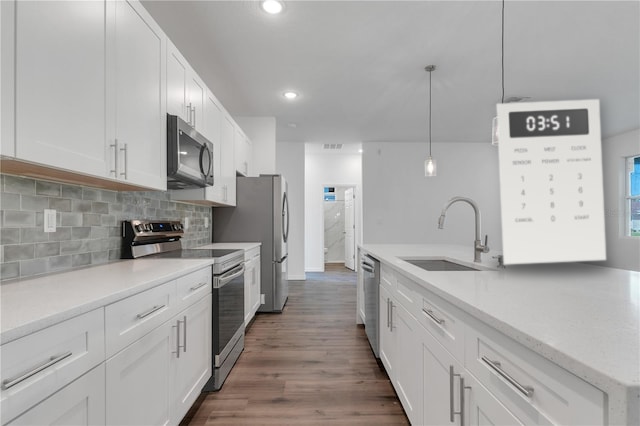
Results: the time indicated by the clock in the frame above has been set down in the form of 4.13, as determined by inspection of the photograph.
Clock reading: 3.51
